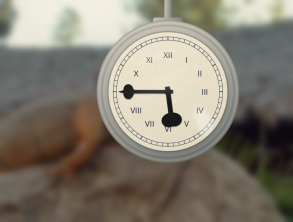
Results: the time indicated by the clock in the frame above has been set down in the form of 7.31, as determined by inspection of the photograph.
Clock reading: 5.45
